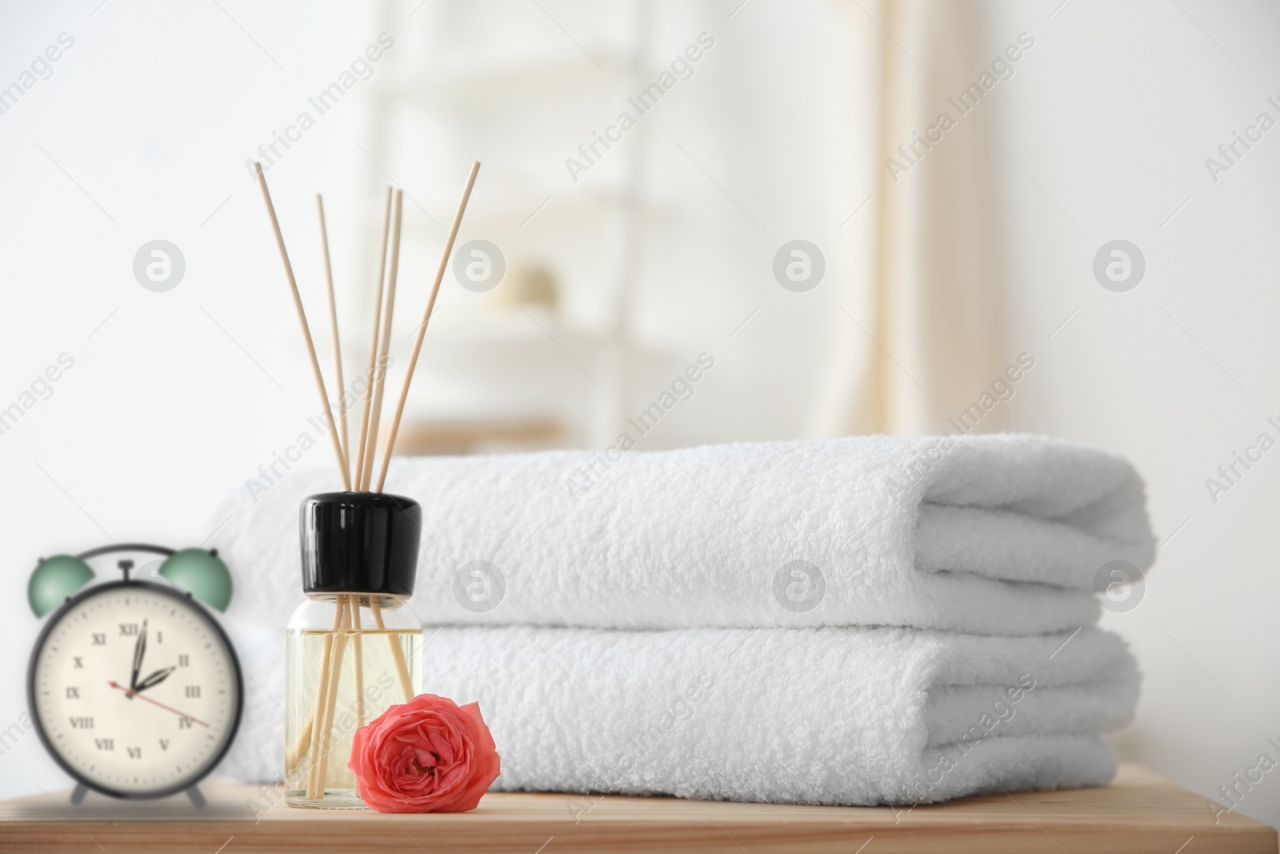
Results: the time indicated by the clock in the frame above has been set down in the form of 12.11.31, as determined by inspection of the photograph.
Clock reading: 2.02.19
